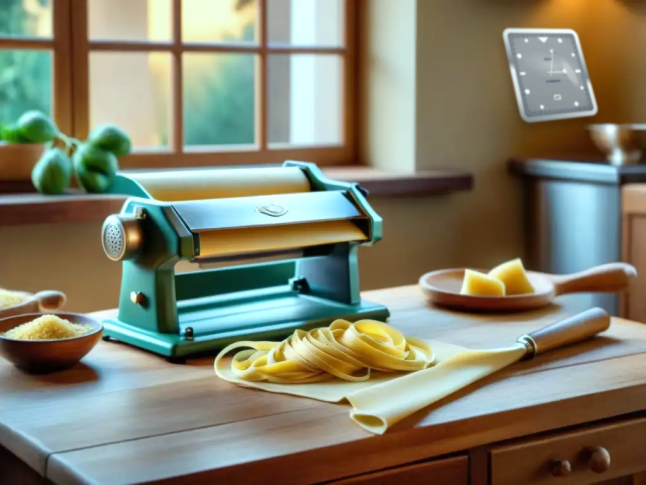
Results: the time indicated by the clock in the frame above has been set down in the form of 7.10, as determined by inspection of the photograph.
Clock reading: 3.03
